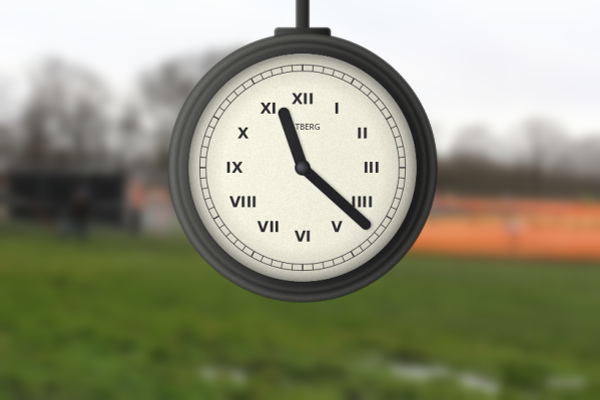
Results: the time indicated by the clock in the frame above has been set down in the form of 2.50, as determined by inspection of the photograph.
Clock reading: 11.22
